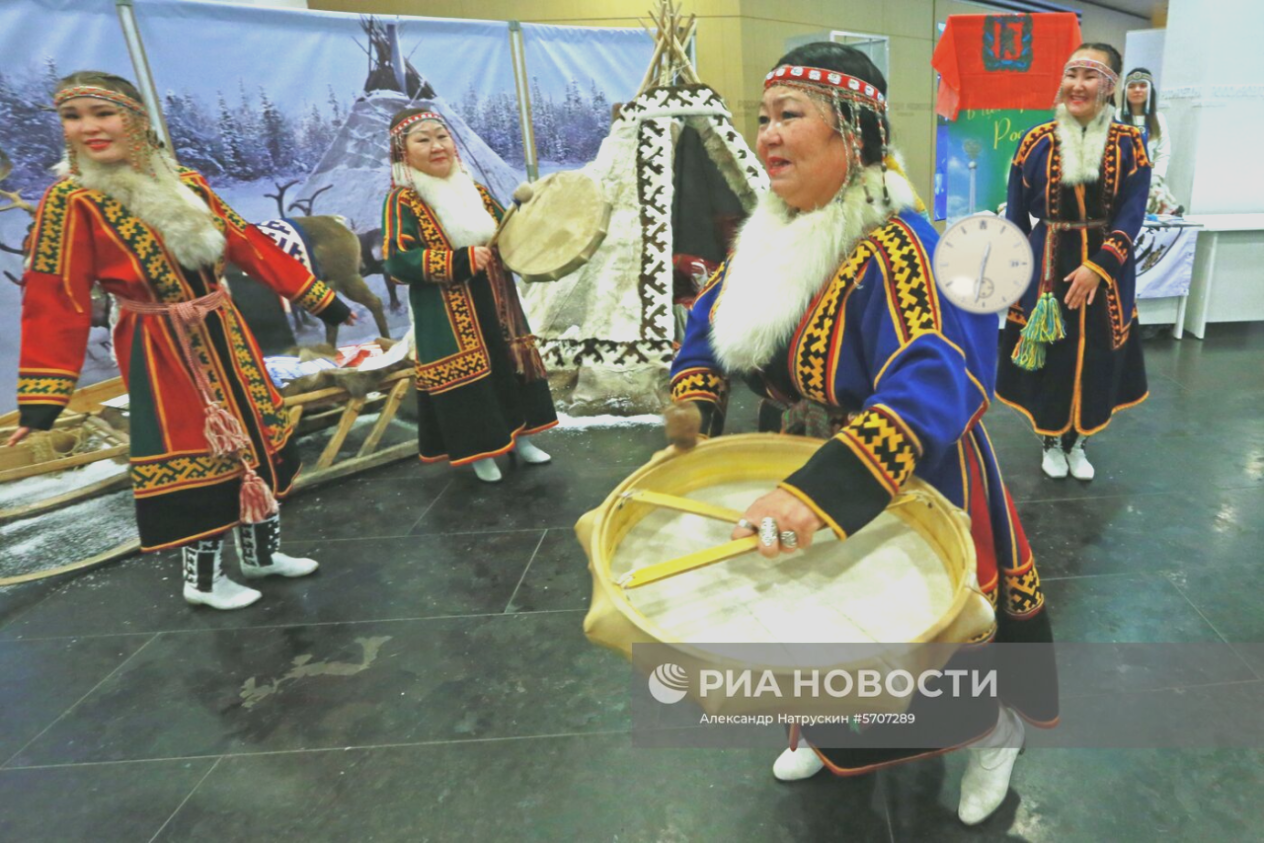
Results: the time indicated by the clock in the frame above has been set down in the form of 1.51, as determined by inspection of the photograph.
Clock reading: 12.32
